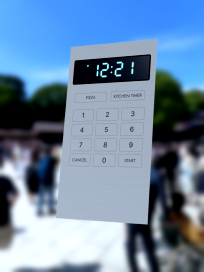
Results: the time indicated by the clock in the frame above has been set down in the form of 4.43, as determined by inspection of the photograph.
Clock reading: 12.21
